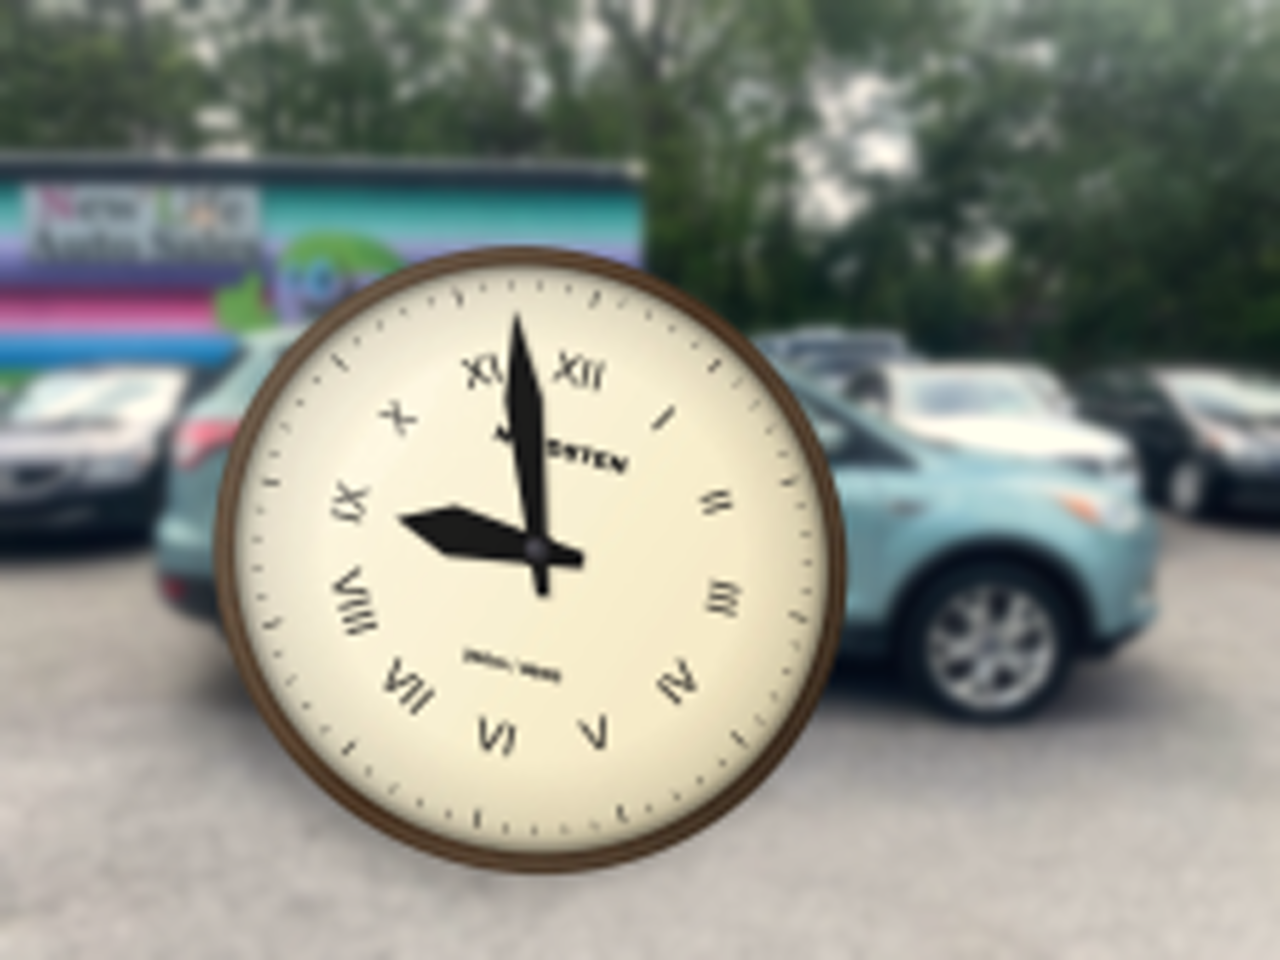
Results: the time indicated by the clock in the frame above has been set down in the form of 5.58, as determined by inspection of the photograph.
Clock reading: 8.57
